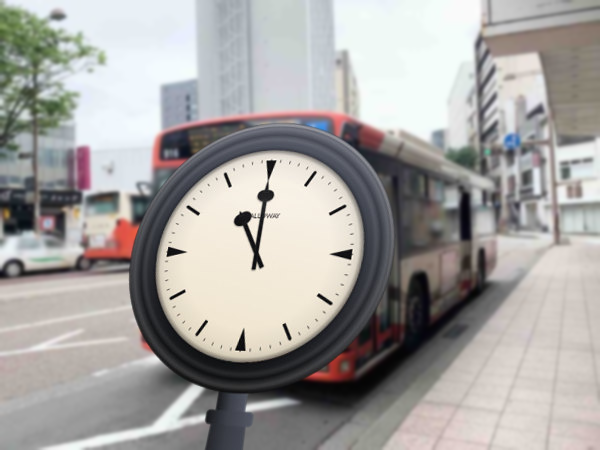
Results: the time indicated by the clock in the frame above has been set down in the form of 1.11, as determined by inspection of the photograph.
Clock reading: 11.00
